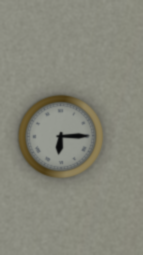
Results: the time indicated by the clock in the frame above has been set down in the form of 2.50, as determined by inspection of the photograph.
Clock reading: 6.15
